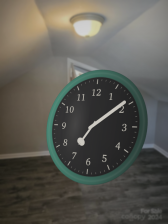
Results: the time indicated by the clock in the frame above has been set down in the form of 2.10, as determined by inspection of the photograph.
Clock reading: 7.09
